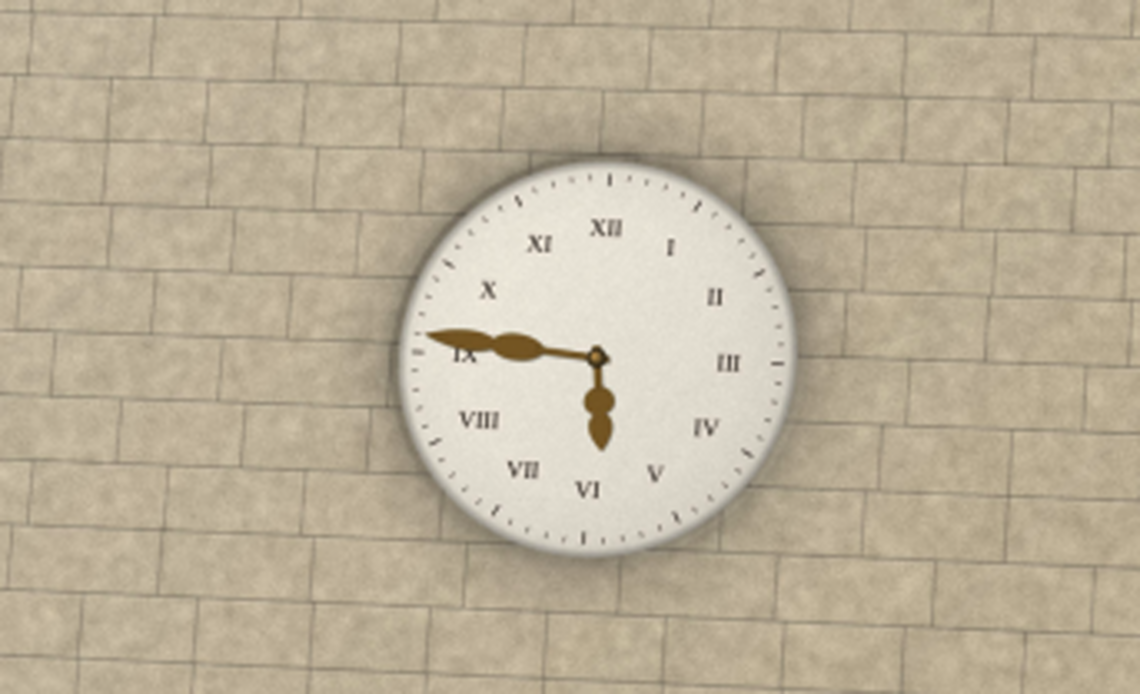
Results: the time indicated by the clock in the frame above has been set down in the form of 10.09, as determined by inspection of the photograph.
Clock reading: 5.46
